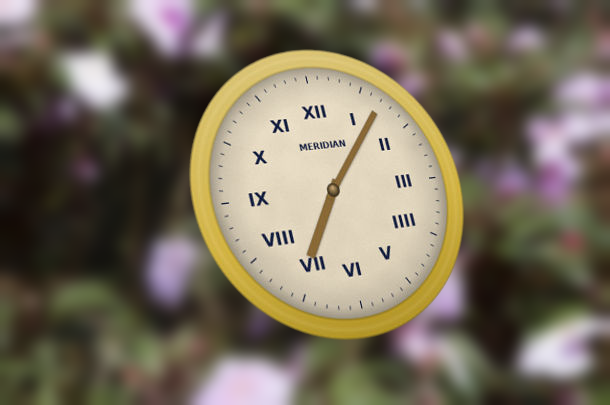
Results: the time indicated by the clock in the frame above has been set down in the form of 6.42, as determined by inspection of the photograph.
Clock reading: 7.07
